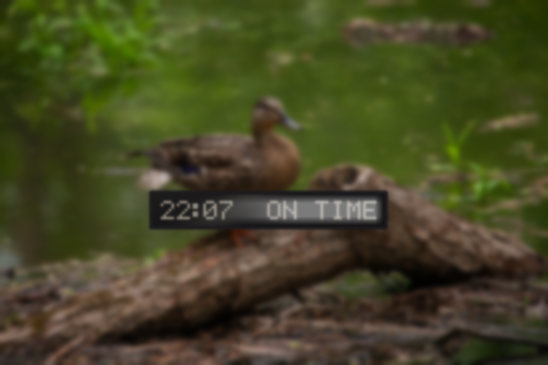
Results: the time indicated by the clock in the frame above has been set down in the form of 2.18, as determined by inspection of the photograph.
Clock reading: 22.07
